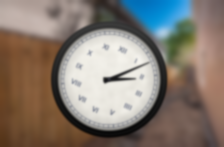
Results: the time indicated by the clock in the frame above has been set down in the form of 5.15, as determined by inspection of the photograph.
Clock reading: 2.07
